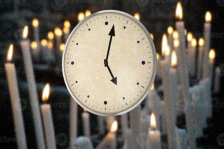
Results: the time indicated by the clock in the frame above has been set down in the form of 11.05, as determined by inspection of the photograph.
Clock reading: 5.02
